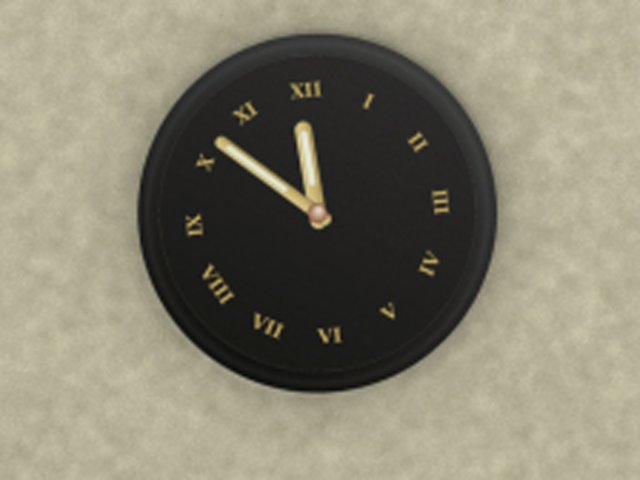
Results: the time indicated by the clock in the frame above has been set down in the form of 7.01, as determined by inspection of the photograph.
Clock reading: 11.52
